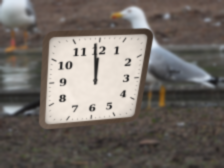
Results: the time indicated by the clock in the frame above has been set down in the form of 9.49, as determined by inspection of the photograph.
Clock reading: 11.59
